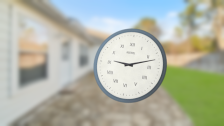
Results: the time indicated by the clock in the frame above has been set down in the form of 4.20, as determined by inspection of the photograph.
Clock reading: 9.12
